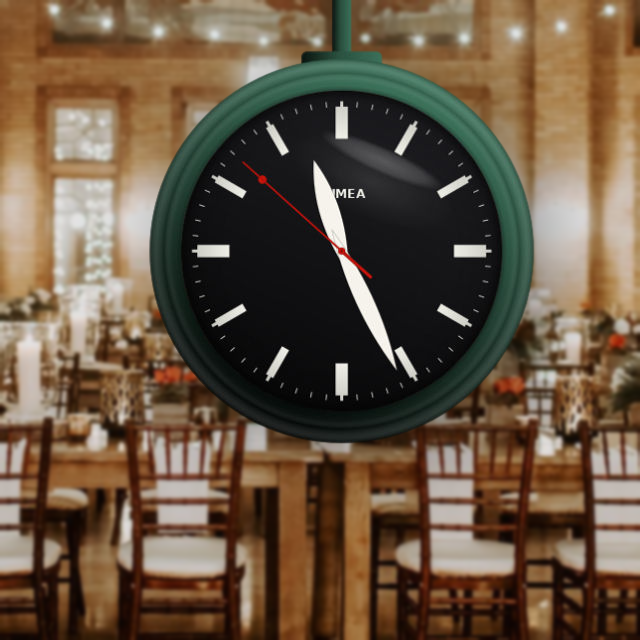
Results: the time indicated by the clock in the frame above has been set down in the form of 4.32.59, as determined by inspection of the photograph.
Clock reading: 11.25.52
